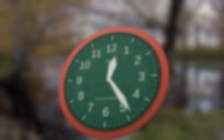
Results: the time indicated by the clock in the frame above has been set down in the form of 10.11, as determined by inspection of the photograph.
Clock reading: 12.24
